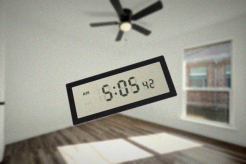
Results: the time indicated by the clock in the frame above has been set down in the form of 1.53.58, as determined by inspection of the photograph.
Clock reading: 5.05.42
